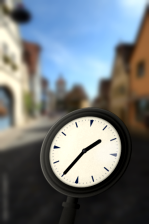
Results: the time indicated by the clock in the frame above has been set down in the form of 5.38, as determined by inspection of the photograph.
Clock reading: 1.35
